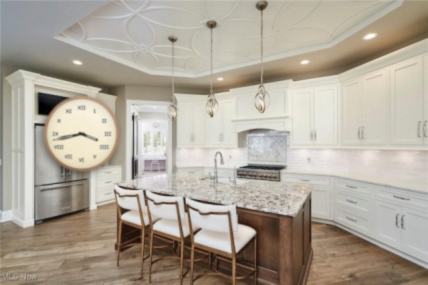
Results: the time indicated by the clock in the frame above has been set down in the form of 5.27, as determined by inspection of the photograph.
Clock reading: 3.43
